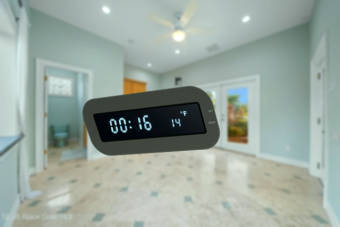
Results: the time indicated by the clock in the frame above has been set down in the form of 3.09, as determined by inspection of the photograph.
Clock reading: 0.16
